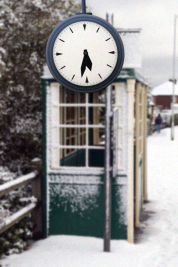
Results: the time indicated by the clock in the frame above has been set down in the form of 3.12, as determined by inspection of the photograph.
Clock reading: 5.32
